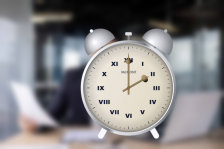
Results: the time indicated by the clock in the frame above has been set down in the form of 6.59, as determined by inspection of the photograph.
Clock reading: 2.00
